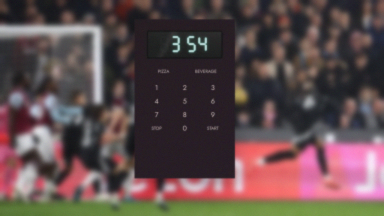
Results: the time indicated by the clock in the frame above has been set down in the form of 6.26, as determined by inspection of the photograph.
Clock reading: 3.54
